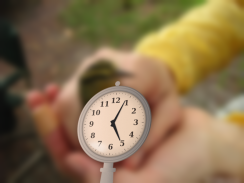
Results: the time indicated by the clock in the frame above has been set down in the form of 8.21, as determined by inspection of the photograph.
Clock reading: 5.04
